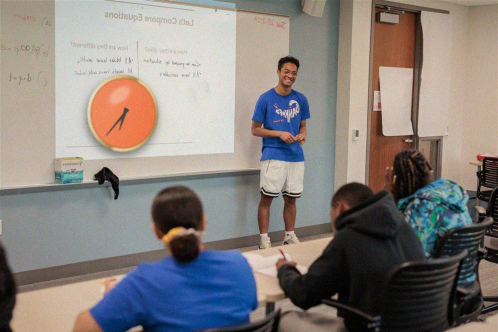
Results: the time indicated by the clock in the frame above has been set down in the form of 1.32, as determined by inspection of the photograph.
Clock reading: 6.37
